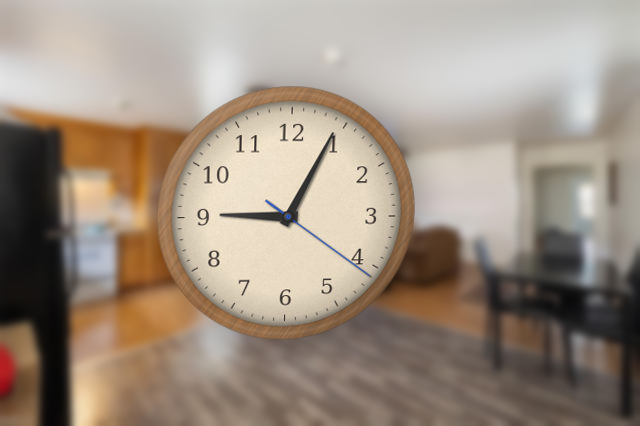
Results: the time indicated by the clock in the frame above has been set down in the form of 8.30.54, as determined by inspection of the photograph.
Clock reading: 9.04.21
